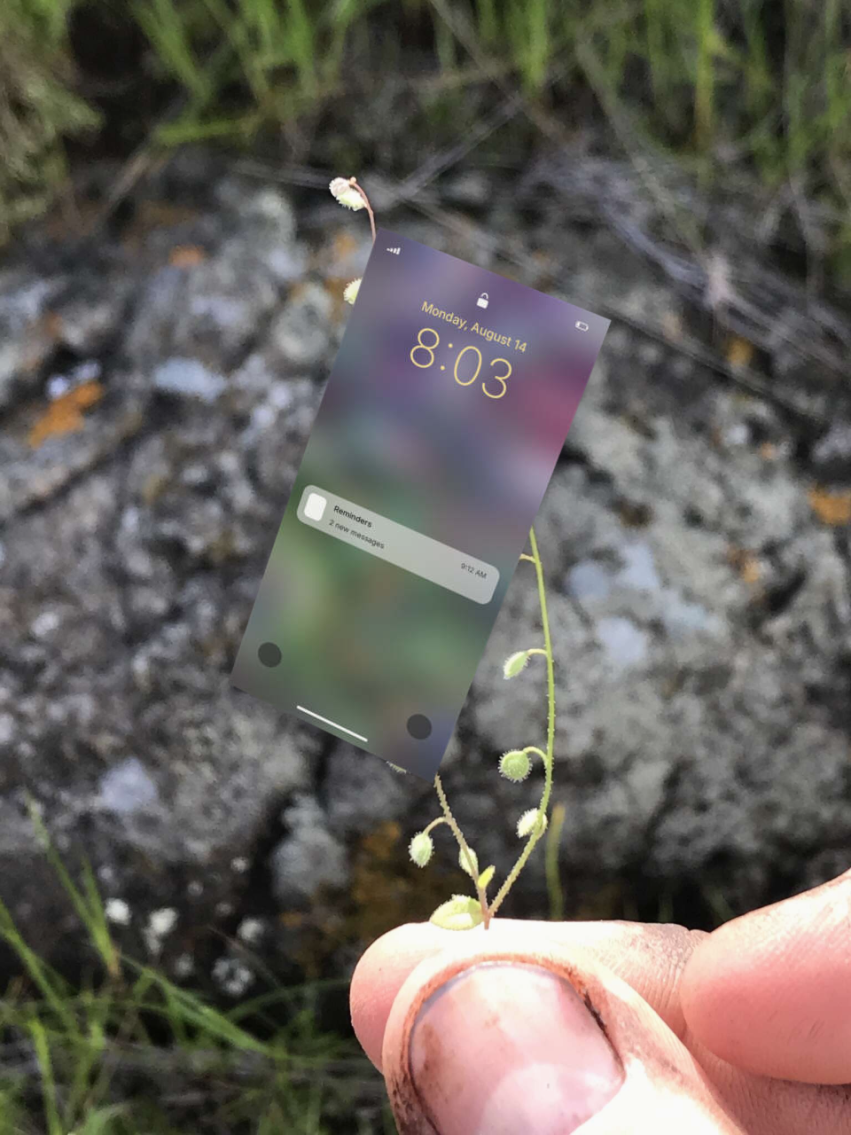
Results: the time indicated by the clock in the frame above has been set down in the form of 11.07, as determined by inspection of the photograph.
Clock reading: 8.03
